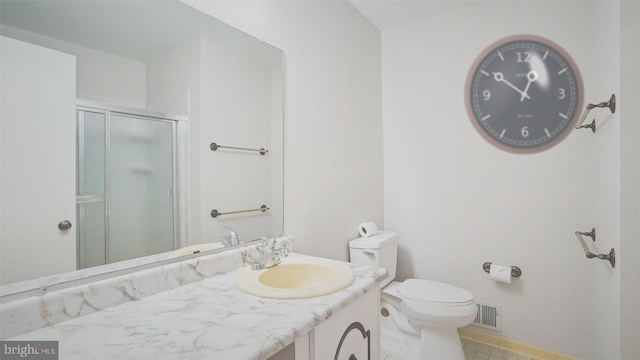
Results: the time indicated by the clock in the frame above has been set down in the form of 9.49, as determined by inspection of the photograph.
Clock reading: 12.51
